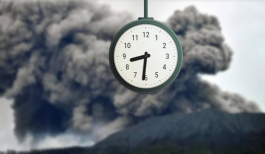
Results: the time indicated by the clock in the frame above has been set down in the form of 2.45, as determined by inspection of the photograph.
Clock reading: 8.31
